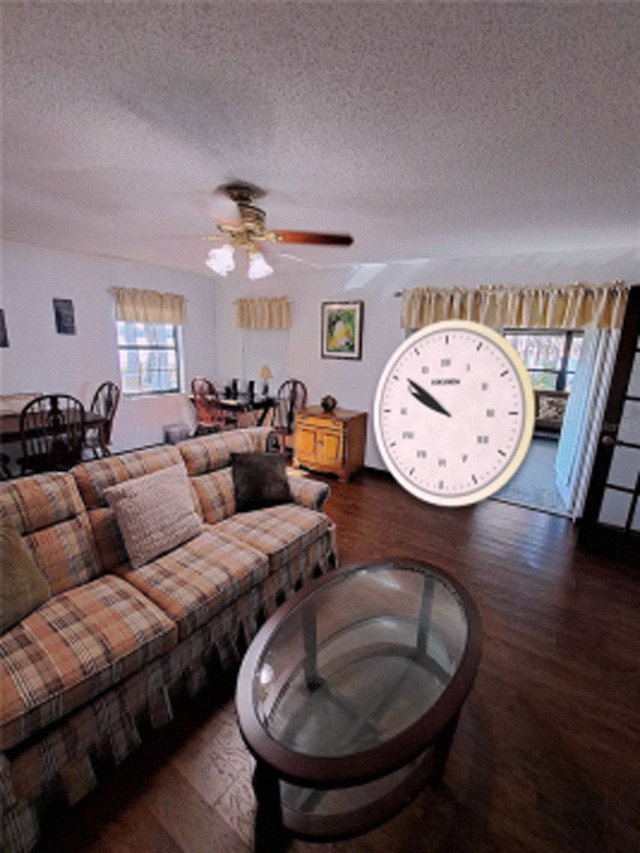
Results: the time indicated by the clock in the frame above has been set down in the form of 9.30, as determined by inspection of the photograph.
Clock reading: 9.51
